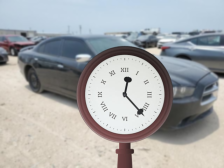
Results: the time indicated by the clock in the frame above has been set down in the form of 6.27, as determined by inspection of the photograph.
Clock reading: 12.23
